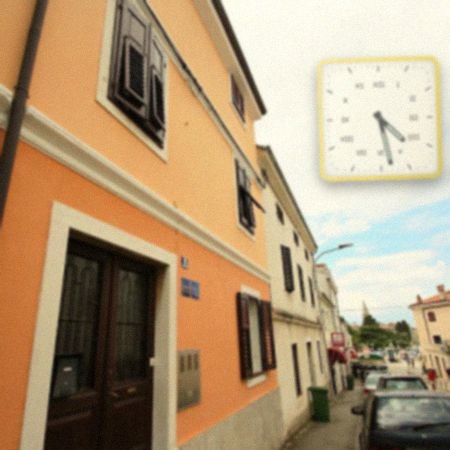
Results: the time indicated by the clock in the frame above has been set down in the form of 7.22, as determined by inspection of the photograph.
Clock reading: 4.28
